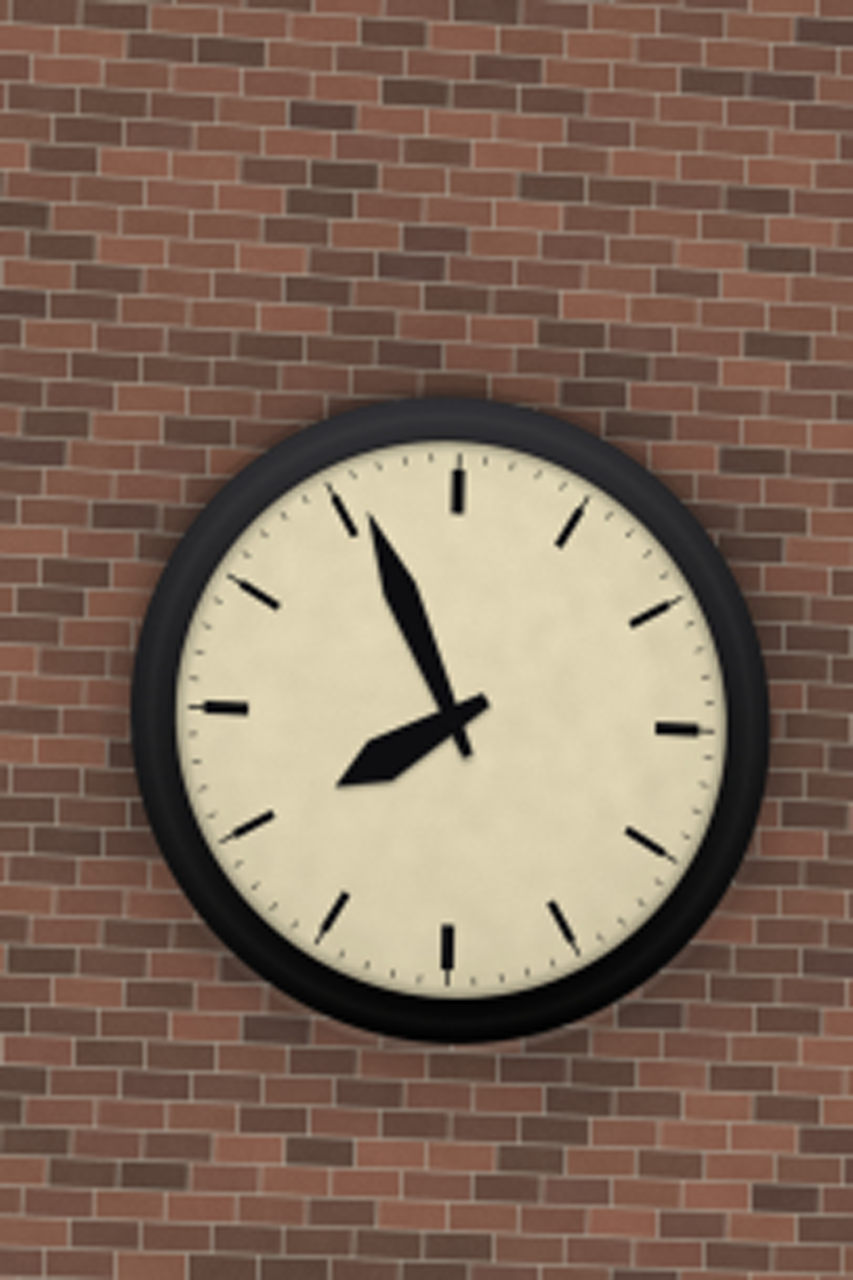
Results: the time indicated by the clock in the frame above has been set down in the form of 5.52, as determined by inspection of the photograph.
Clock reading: 7.56
